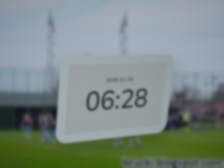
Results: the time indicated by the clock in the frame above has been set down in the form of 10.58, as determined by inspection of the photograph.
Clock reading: 6.28
